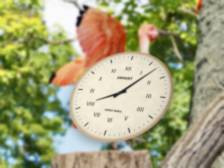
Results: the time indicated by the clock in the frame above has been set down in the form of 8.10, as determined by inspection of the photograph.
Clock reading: 8.07
